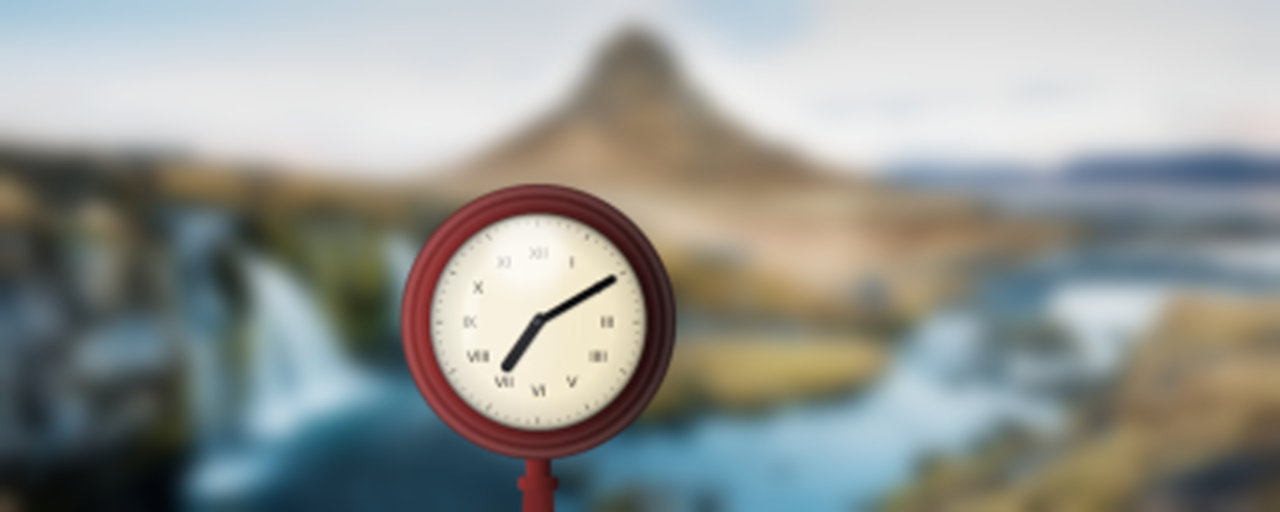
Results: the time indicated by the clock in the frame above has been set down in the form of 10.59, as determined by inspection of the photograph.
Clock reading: 7.10
